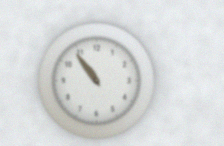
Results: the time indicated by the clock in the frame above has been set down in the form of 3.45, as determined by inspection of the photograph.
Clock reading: 10.54
